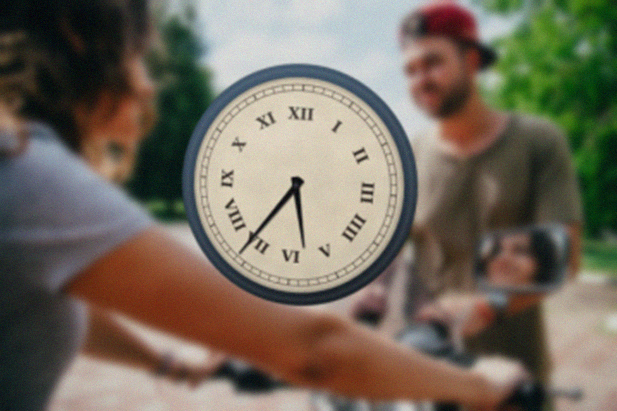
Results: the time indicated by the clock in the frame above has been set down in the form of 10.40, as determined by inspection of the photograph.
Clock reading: 5.36
